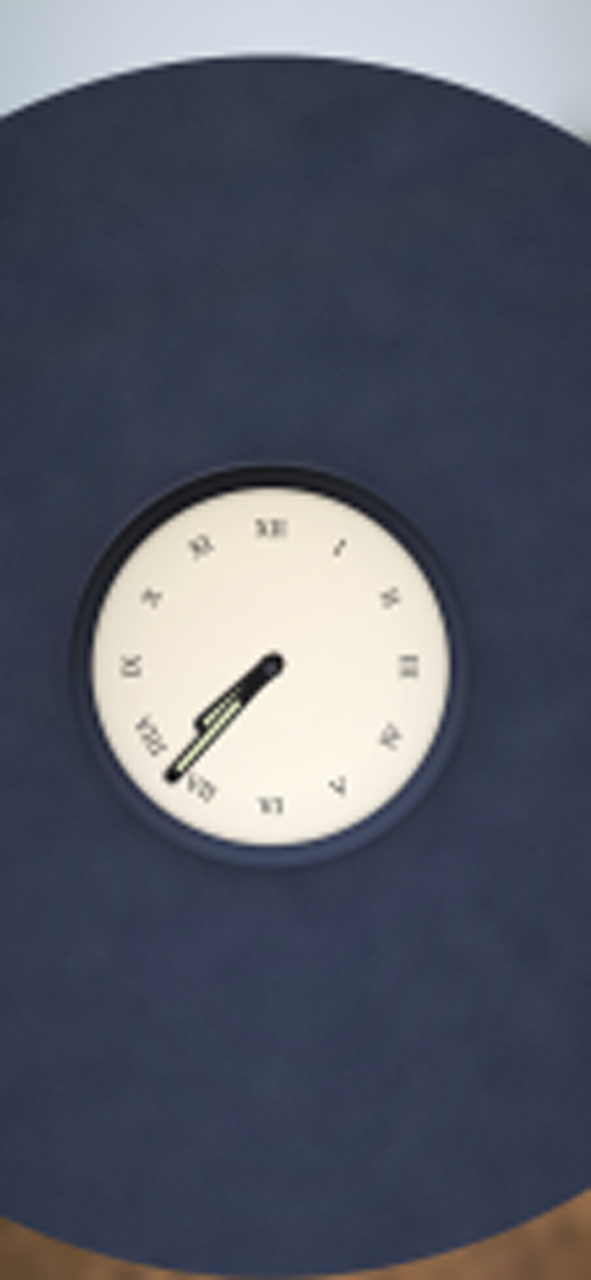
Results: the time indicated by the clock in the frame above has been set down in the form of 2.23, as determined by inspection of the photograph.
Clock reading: 7.37
